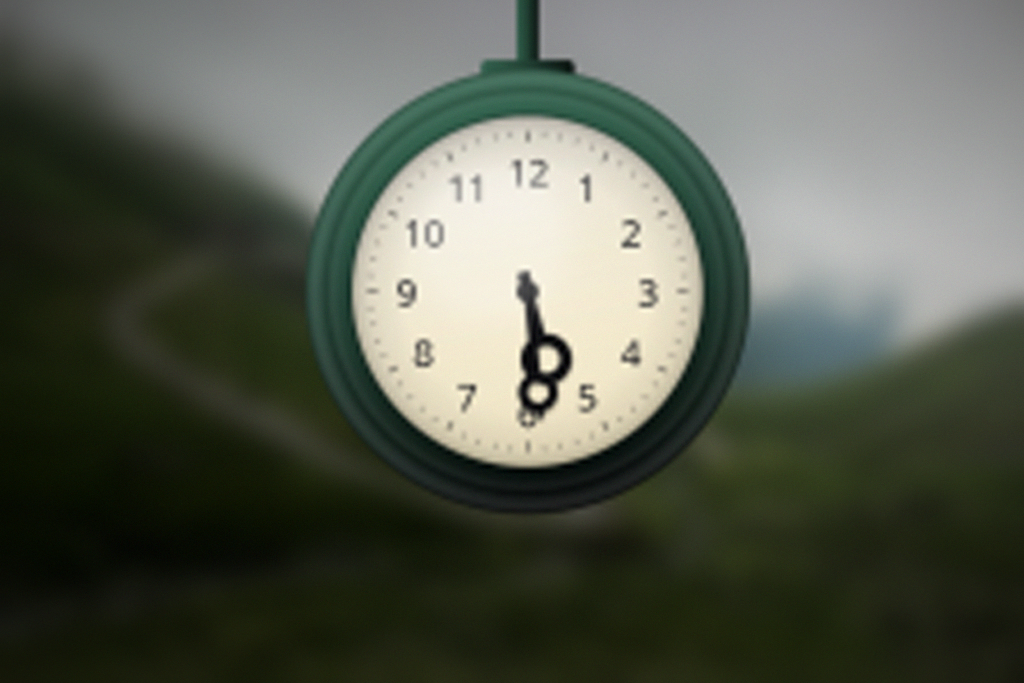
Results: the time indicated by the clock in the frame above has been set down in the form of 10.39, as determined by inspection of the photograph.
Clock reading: 5.29
